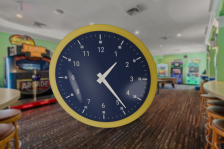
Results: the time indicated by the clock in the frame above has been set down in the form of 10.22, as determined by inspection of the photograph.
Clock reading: 1.24
